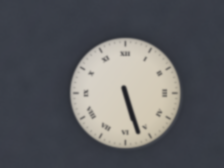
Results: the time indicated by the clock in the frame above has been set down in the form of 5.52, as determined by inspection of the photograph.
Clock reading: 5.27
